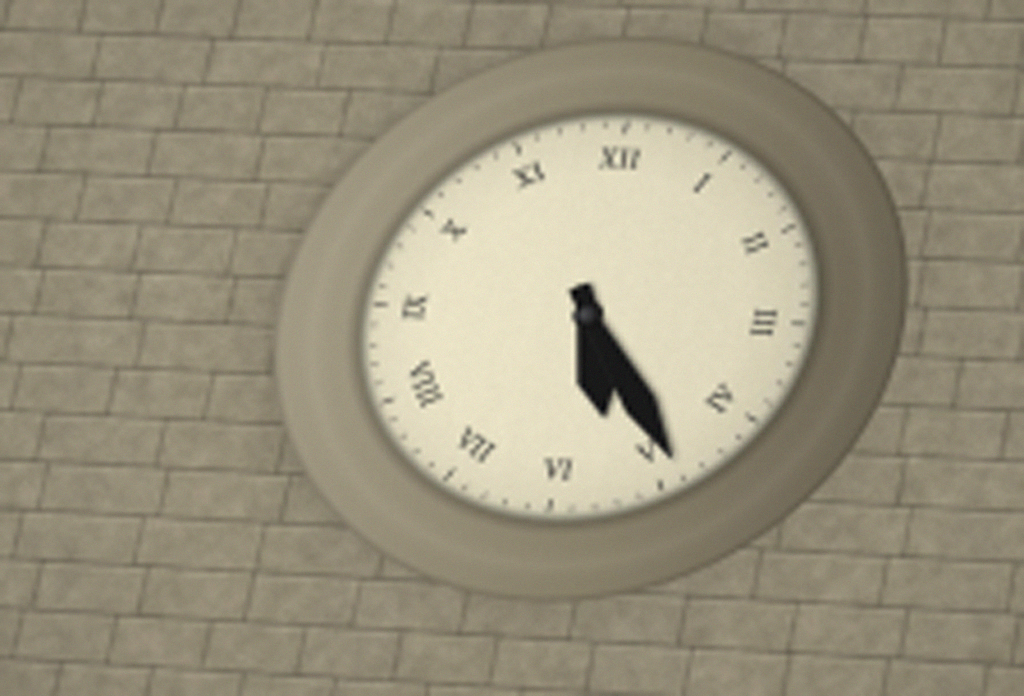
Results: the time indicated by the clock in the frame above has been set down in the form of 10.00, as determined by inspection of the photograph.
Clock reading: 5.24
